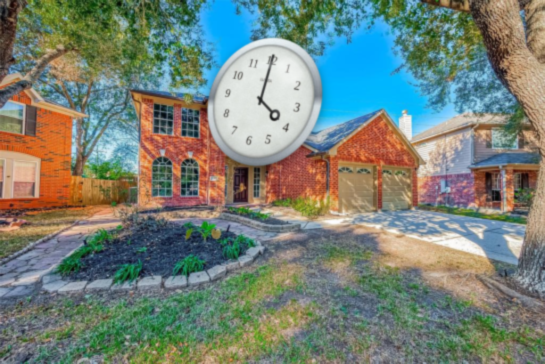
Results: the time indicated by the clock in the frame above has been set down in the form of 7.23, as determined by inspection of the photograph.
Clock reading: 4.00
